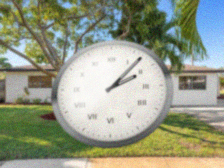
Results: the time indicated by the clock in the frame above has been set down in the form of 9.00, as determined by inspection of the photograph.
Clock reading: 2.07
